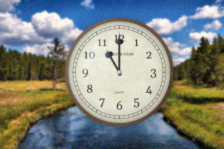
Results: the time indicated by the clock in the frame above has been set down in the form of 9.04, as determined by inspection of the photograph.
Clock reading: 11.00
